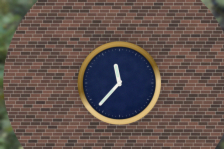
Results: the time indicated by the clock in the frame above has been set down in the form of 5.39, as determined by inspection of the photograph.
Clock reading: 11.37
